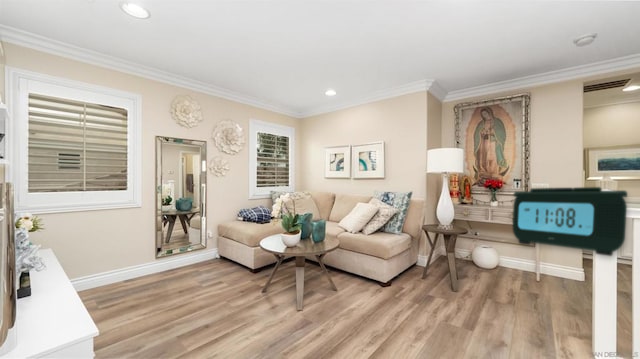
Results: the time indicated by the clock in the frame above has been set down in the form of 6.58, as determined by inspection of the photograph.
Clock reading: 11.08
